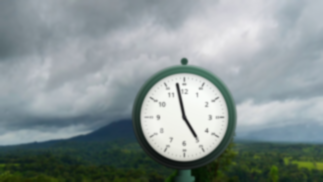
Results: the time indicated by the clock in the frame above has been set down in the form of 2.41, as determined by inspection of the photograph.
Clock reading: 4.58
